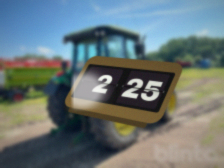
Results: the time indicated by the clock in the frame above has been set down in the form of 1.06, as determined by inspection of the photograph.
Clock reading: 2.25
